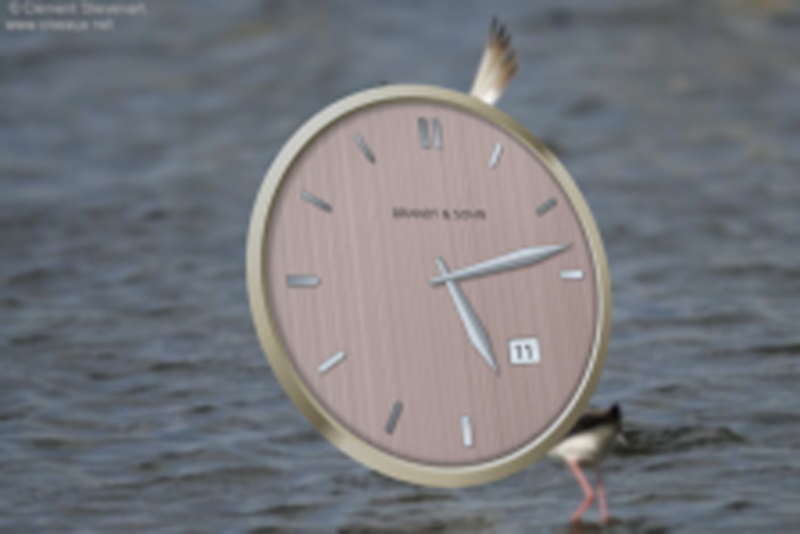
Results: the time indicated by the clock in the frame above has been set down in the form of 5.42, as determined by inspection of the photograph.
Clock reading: 5.13
